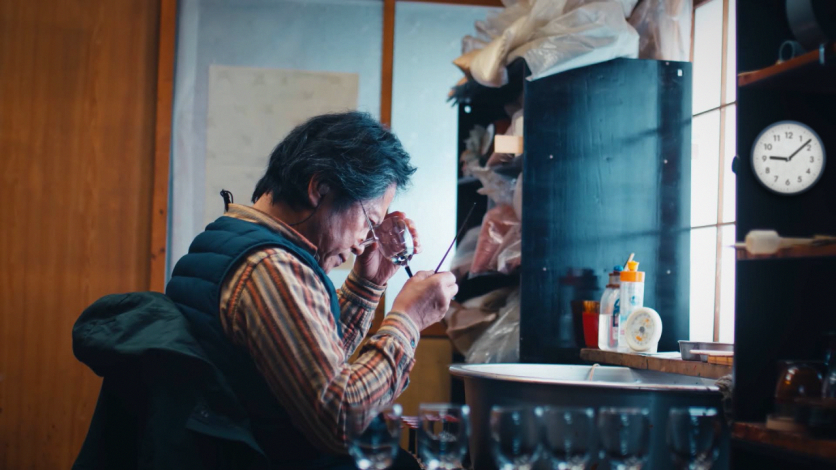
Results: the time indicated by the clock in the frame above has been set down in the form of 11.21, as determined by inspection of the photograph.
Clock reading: 9.08
